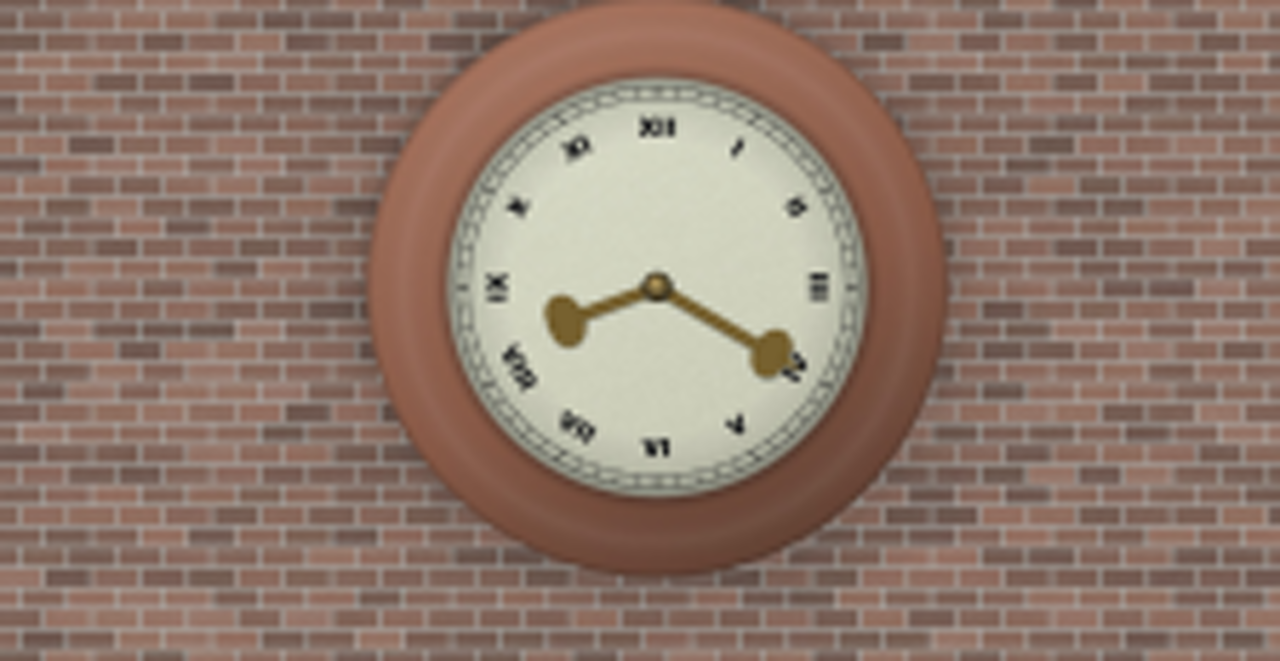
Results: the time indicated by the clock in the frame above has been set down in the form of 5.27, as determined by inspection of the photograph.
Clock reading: 8.20
